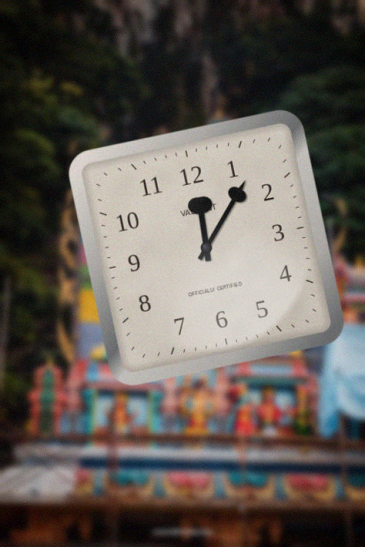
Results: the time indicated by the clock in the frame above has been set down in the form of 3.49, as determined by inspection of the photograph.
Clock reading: 12.07
